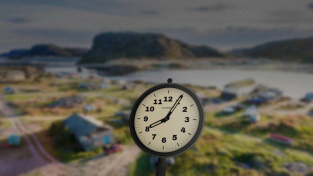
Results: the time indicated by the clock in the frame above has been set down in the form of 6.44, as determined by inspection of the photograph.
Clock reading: 8.05
